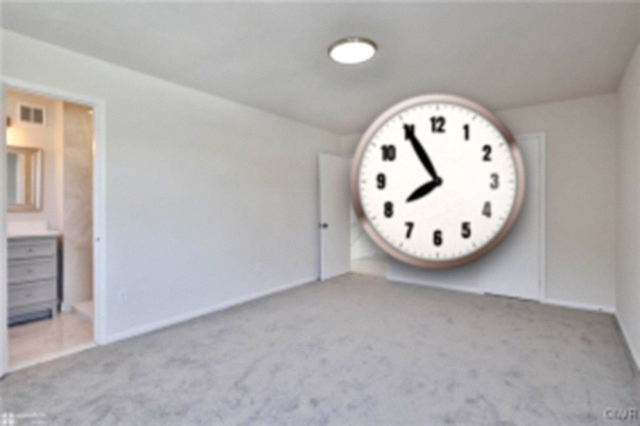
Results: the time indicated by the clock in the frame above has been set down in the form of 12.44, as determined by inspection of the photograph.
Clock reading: 7.55
